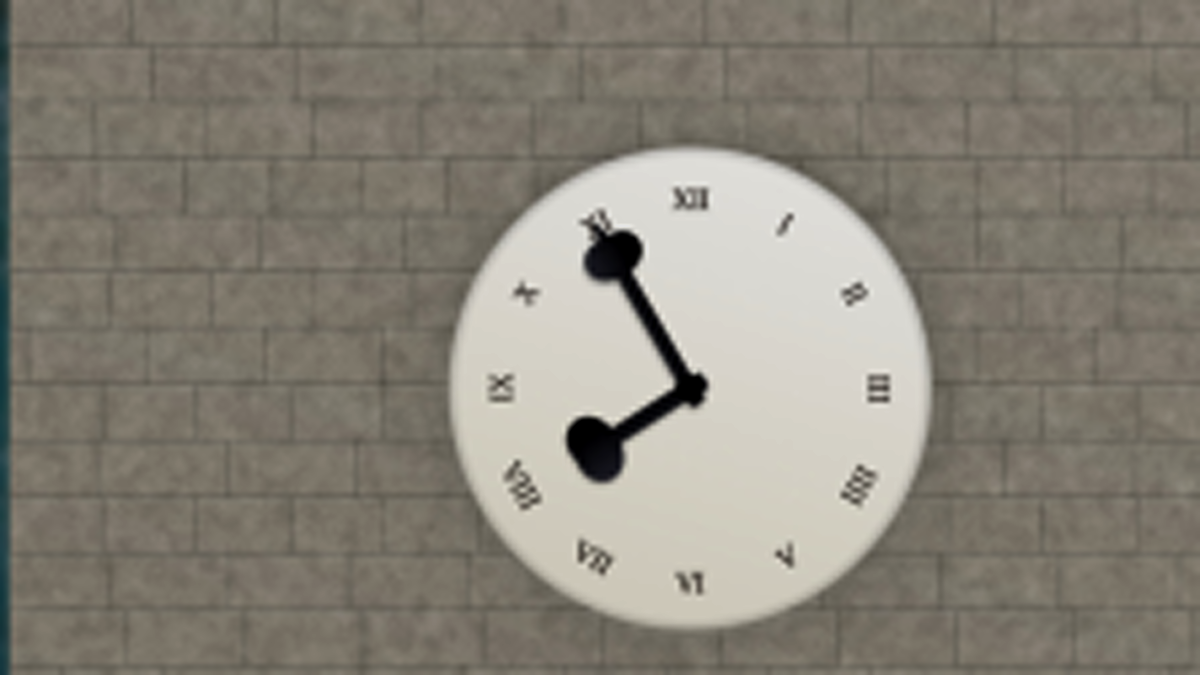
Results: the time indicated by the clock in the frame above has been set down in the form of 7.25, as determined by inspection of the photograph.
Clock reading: 7.55
